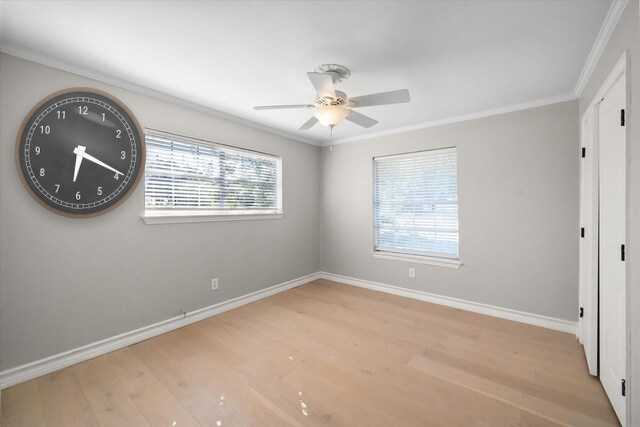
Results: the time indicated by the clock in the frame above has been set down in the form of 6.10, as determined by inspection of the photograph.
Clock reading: 6.19
